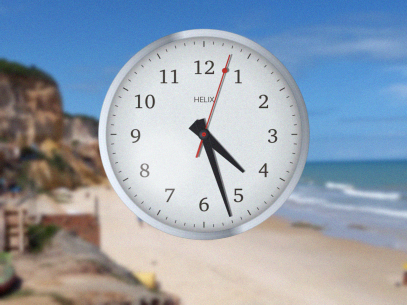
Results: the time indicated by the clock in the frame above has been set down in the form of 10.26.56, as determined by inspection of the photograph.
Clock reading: 4.27.03
